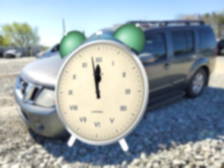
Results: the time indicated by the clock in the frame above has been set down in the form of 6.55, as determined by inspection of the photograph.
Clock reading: 11.58
